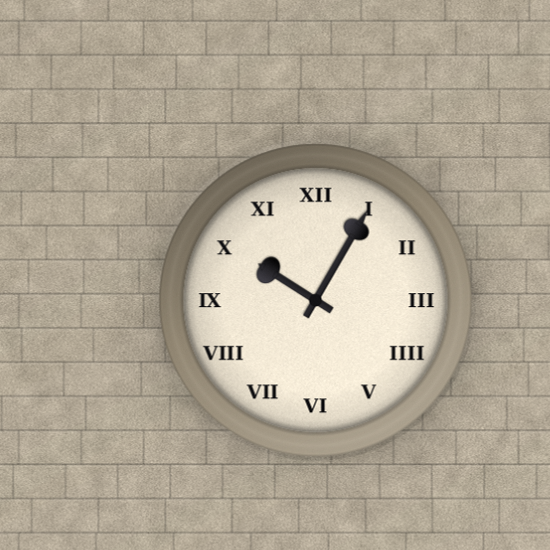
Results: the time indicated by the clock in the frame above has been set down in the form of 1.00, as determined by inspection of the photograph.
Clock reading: 10.05
